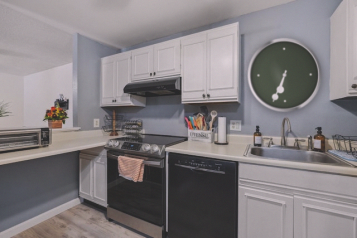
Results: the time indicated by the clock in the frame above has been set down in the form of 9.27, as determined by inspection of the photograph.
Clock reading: 6.34
